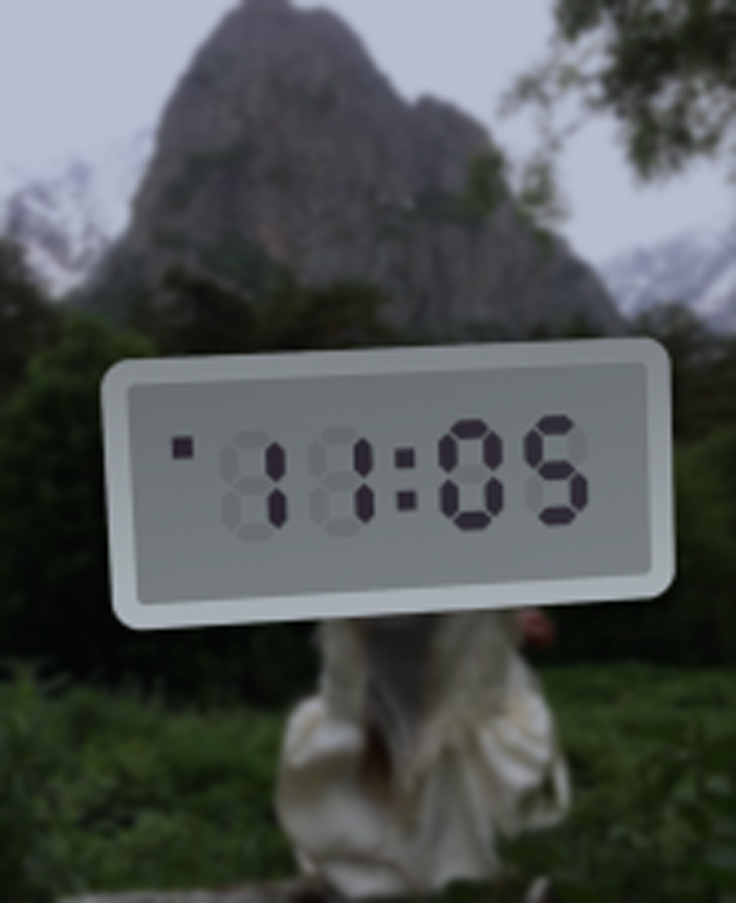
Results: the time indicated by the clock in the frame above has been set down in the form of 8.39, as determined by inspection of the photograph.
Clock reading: 11.05
